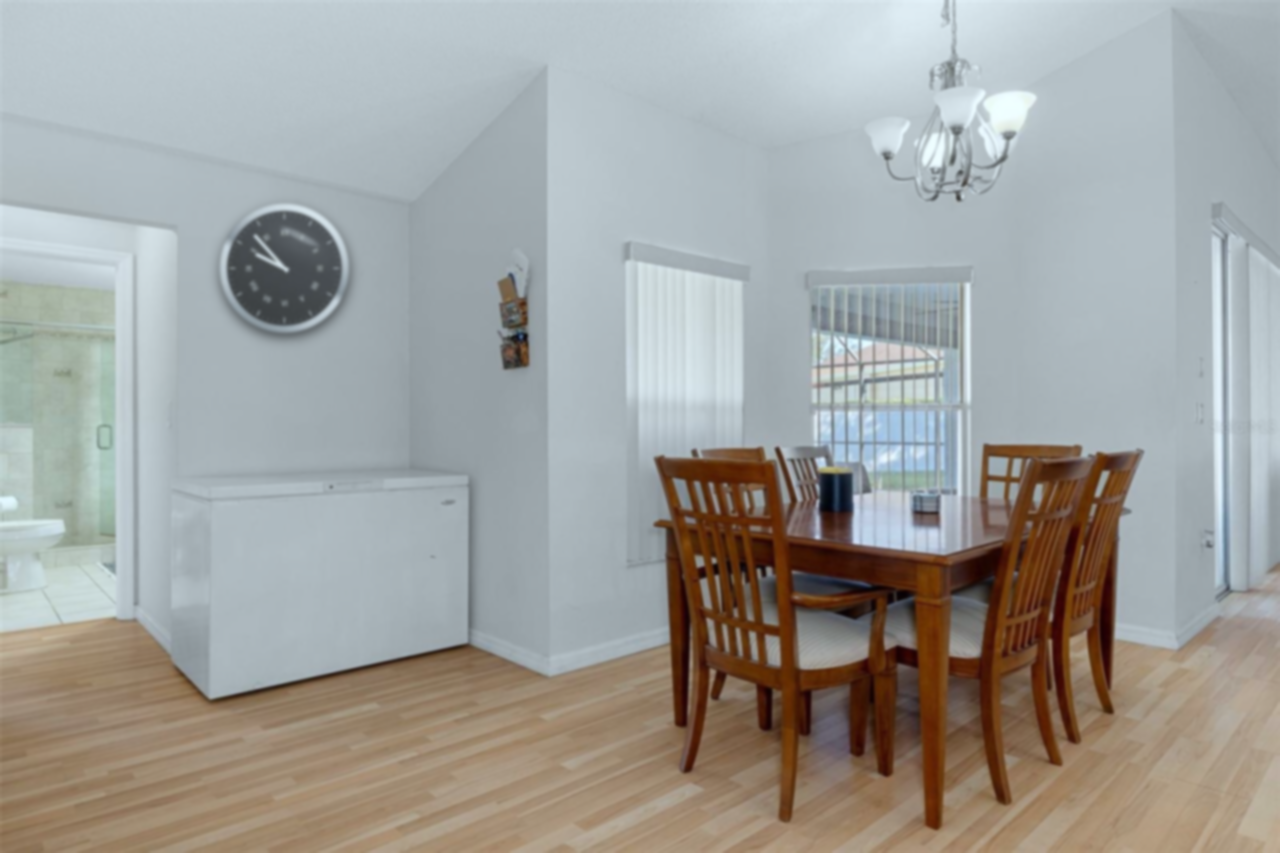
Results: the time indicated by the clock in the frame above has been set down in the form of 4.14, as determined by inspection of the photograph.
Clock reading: 9.53
